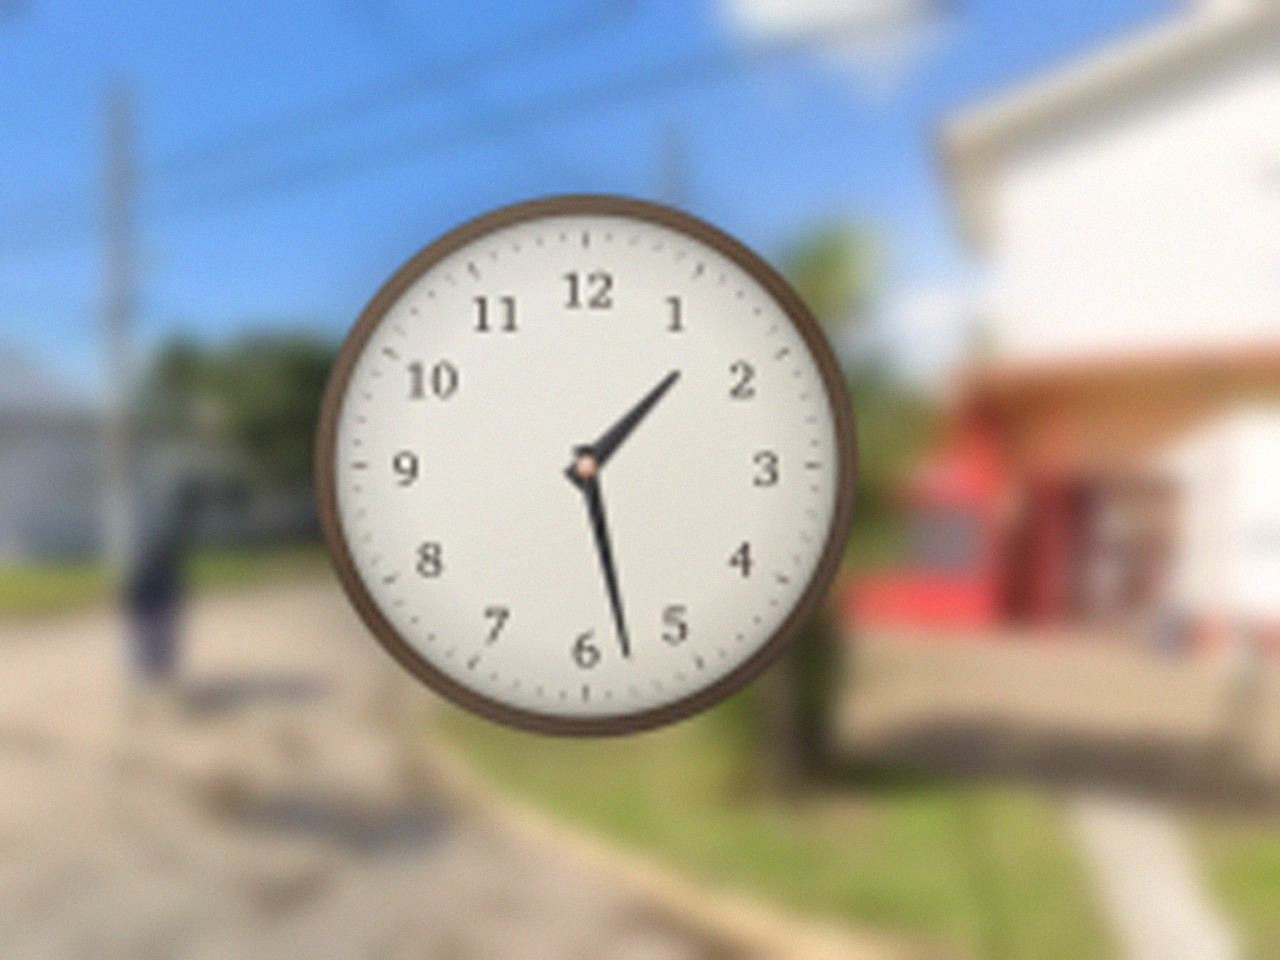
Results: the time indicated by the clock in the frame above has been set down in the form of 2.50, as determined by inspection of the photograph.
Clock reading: 1.28
